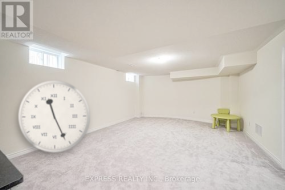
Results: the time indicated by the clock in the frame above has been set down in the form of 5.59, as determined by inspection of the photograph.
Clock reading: 11.26
